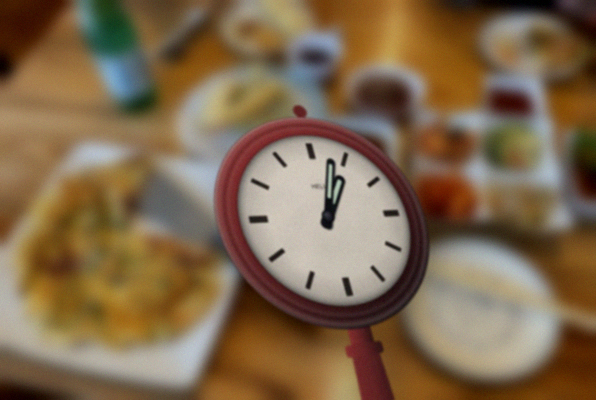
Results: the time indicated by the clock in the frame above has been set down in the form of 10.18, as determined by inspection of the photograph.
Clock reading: 1.03
